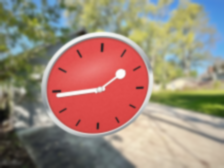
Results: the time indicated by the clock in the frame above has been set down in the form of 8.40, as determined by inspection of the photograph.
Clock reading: 1.44
